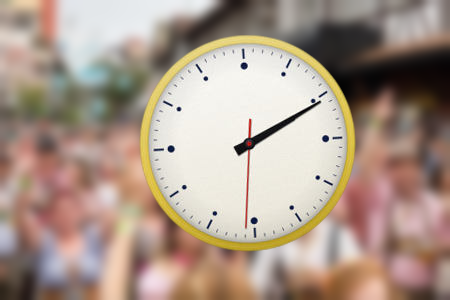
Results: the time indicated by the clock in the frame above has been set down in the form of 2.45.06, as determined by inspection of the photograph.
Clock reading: 2.10.31
